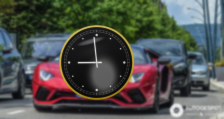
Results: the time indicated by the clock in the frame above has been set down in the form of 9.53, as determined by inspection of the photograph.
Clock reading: 8.59
